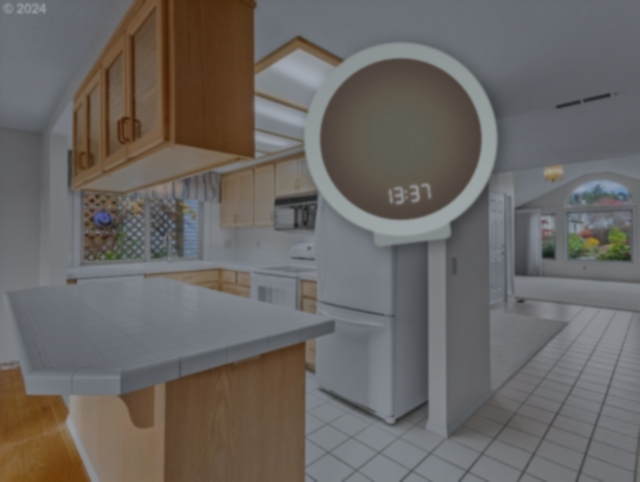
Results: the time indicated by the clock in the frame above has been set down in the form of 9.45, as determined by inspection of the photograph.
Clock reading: 13.37
